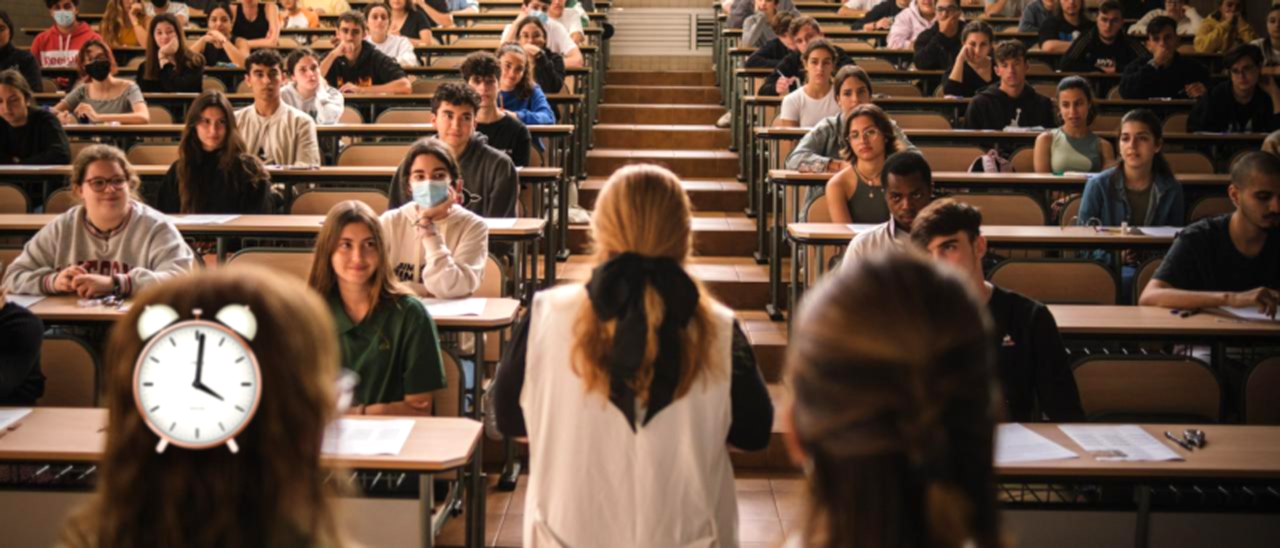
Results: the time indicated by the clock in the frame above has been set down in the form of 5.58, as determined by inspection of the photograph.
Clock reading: 4.01
